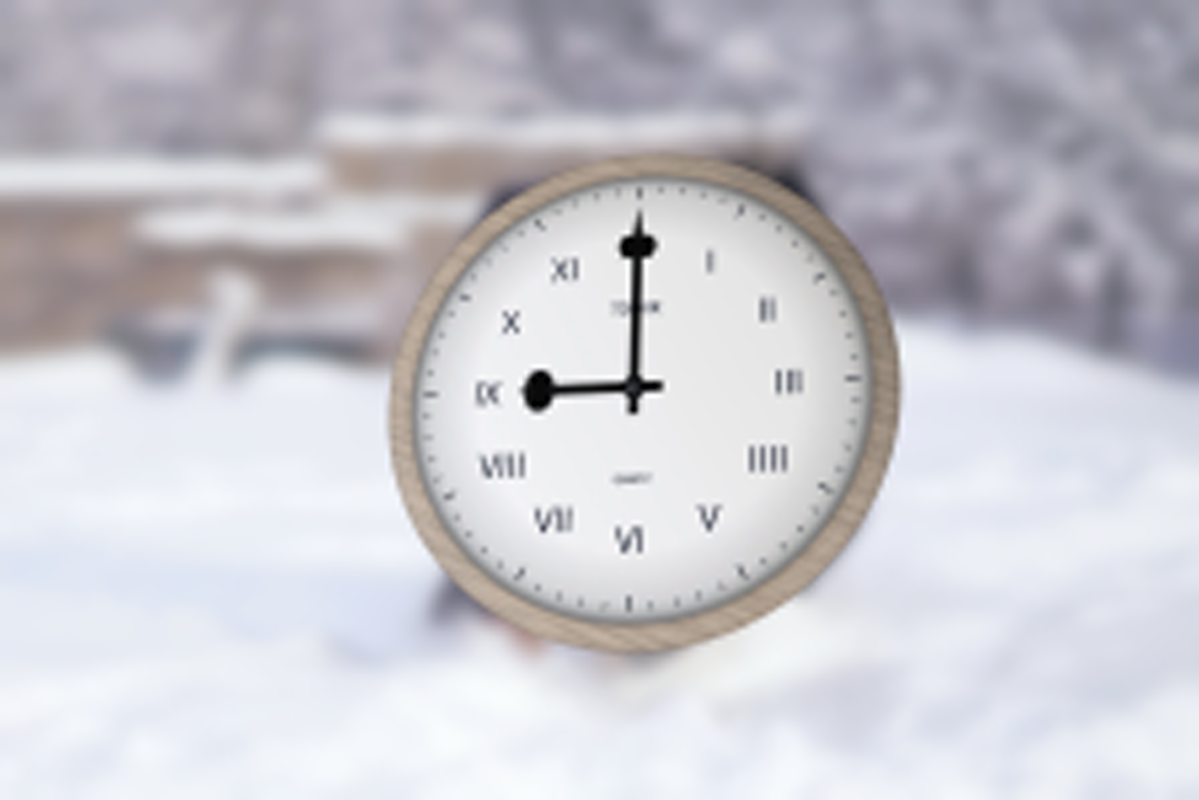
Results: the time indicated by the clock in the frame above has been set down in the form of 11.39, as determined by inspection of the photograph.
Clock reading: 9.00
